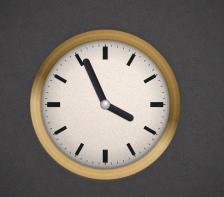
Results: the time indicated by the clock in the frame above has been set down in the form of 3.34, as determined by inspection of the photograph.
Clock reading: 3.56
